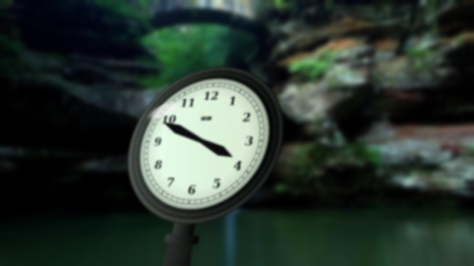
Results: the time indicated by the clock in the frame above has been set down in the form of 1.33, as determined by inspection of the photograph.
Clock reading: 3.49
